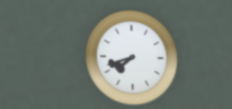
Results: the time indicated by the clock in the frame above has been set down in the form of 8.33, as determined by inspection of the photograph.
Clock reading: 7.42
